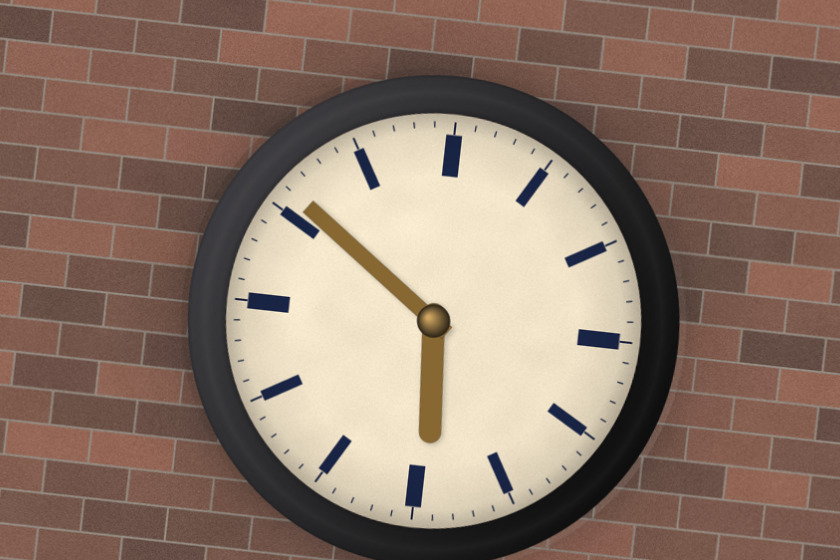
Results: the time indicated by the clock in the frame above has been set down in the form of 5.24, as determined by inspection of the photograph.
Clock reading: 5.51
